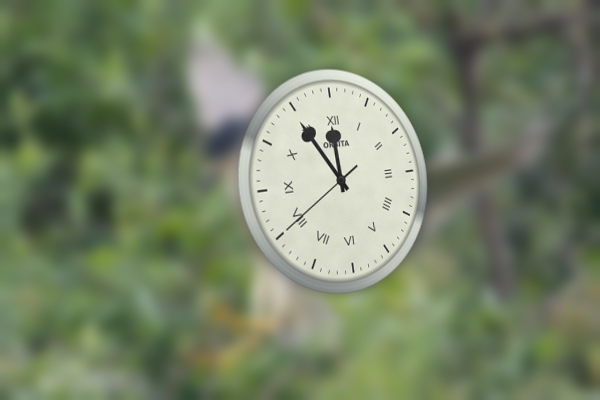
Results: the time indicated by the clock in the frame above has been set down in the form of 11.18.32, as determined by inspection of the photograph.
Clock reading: 11.54.40
